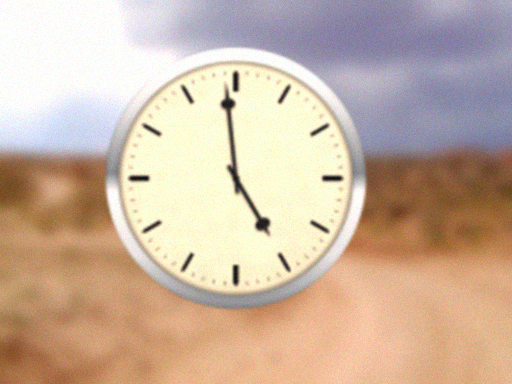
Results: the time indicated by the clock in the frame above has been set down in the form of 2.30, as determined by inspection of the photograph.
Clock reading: 4.59
